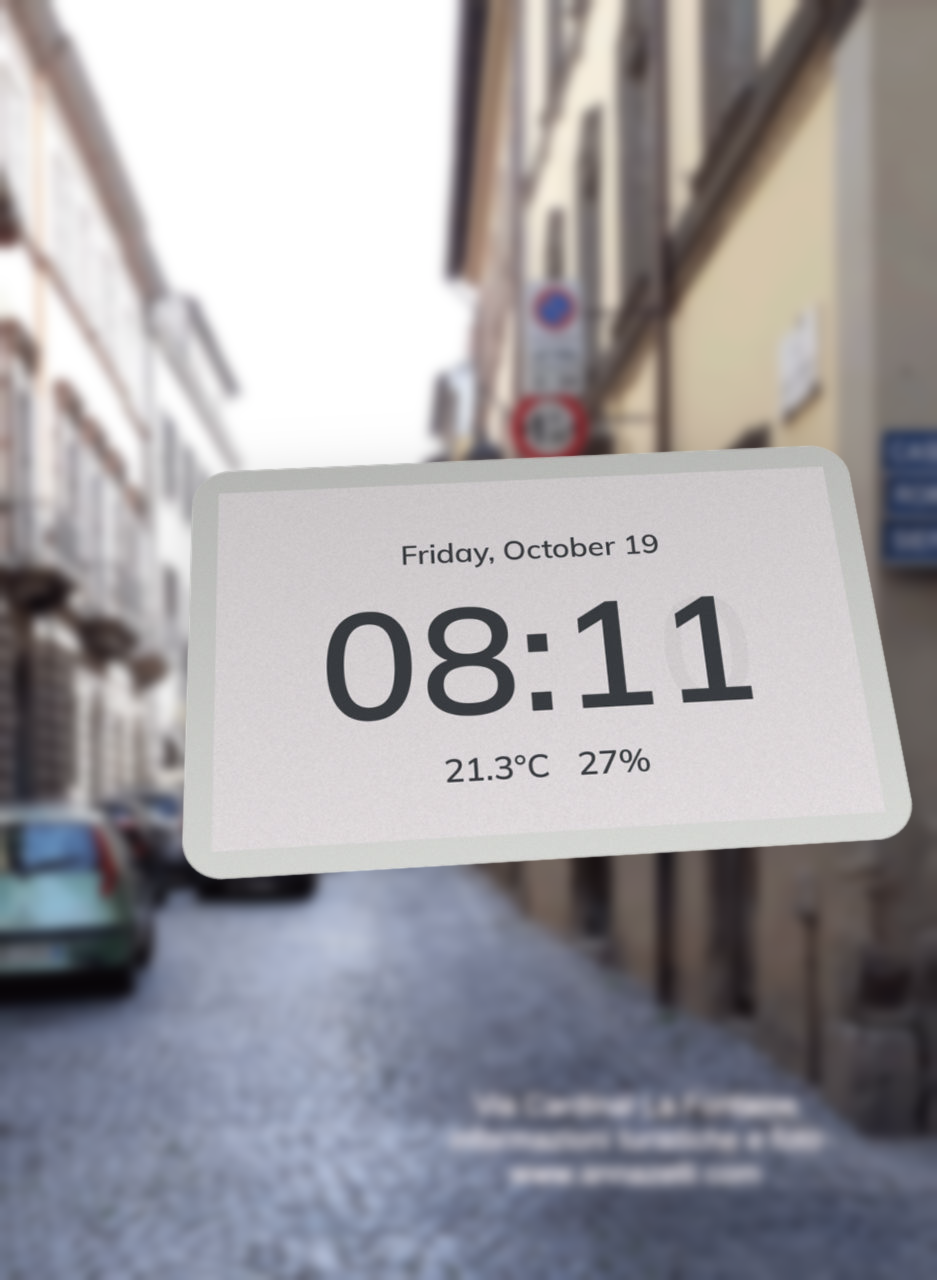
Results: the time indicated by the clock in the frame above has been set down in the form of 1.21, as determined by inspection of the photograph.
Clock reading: 8.11
